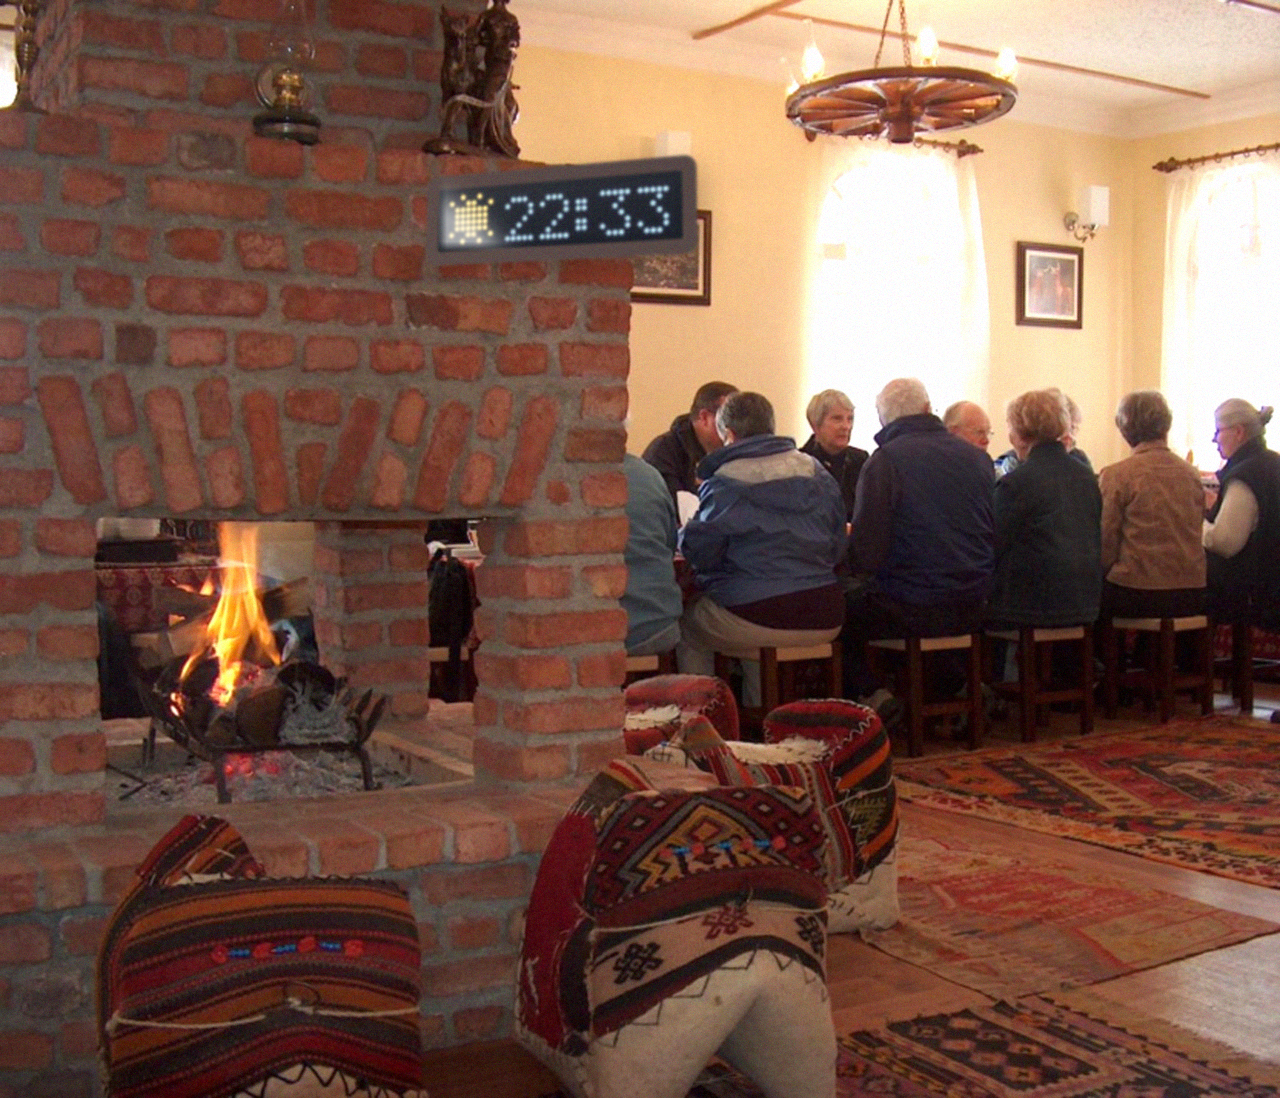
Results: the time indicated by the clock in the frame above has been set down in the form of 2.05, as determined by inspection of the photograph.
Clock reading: 22.33
